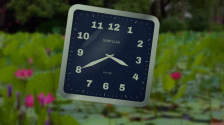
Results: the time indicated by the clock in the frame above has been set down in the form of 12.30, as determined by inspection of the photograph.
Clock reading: 3.40
